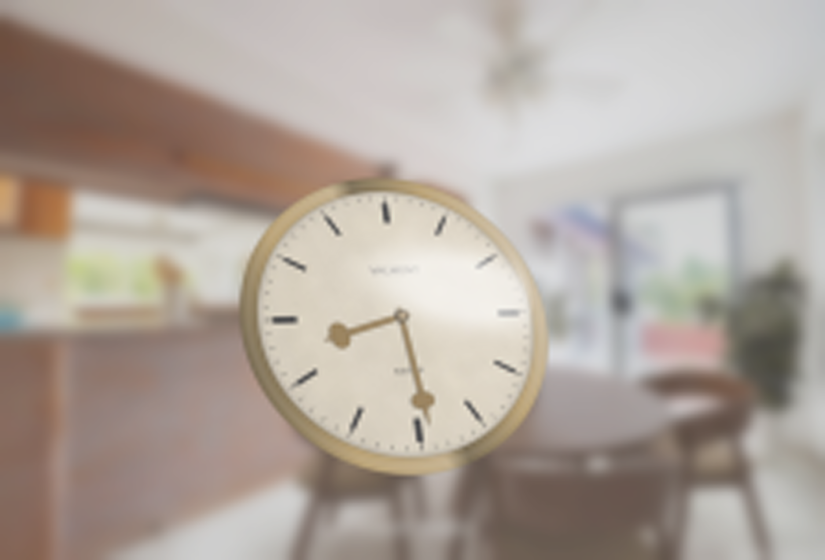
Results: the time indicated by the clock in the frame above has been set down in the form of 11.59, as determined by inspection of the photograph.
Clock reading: 8.29
